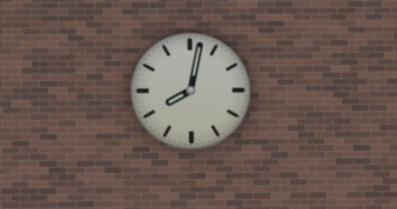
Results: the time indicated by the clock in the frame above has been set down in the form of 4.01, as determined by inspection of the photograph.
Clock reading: 8.02
